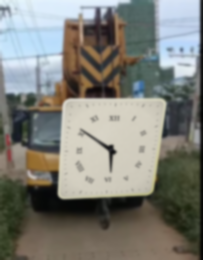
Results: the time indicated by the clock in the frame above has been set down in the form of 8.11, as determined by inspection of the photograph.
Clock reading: 5.51
